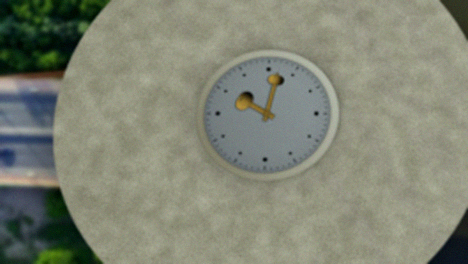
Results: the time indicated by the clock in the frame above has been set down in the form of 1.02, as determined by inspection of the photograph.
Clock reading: 10.02
